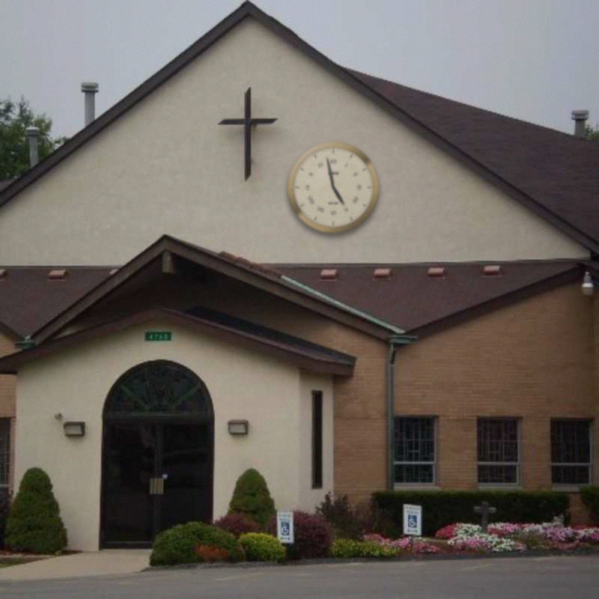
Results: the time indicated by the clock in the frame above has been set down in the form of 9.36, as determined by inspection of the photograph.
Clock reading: 4.58
